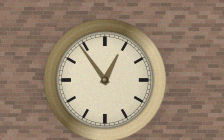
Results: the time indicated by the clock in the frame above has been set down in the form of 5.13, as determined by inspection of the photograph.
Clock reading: 12.54
